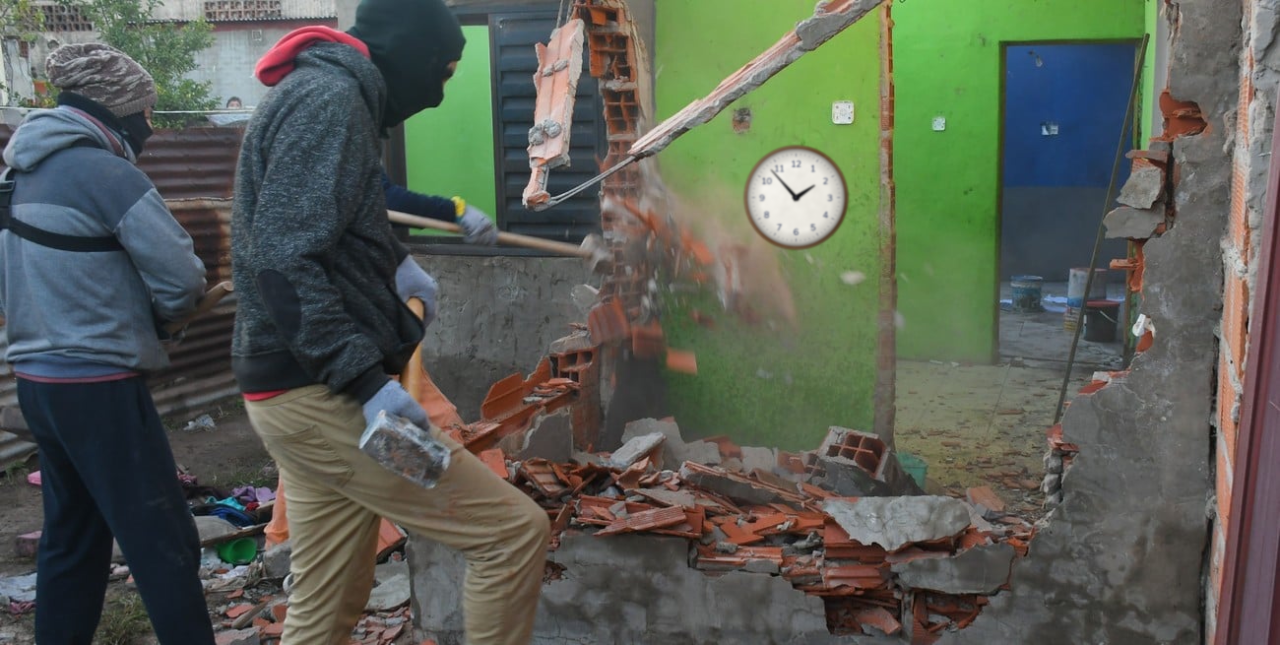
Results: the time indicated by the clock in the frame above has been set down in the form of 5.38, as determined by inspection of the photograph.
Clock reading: 1.53
